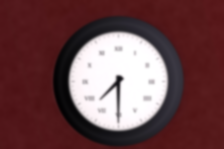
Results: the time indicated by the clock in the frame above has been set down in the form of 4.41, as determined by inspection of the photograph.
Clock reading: 7.30
